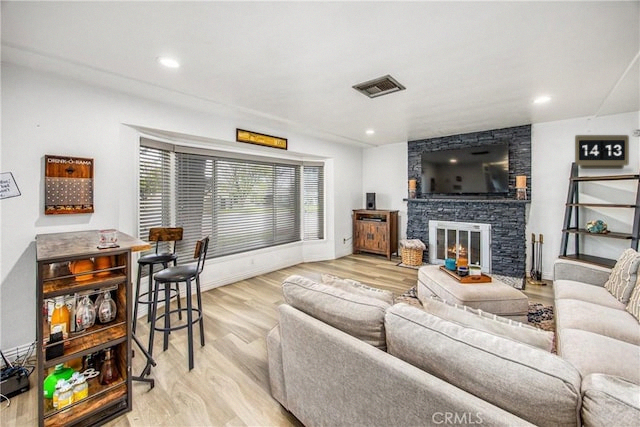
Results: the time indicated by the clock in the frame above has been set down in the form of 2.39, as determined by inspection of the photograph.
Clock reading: 14.13
